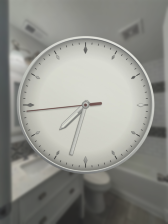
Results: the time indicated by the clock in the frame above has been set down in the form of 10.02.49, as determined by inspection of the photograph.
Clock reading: 7.32.44
